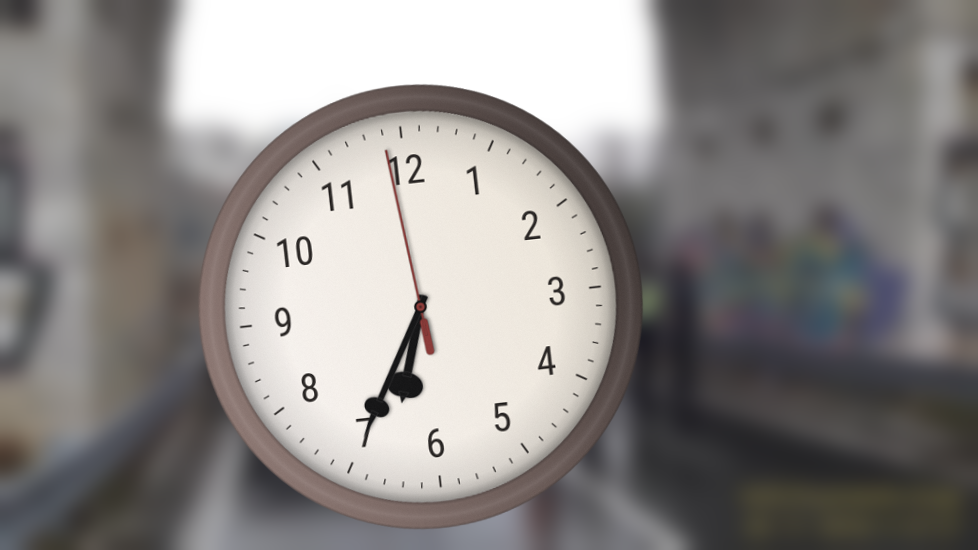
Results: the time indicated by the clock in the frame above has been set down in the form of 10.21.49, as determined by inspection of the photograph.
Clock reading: 6.34.59
